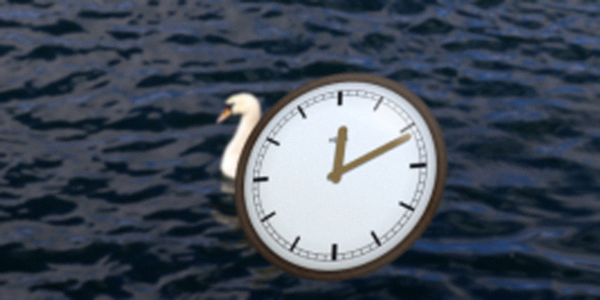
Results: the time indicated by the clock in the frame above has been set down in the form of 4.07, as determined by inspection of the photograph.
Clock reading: 12.11
